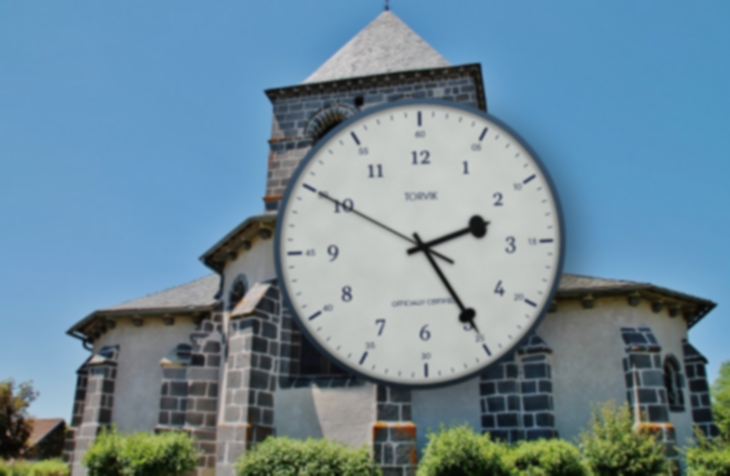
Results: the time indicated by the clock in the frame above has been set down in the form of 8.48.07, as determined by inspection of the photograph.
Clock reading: 2.24.50
